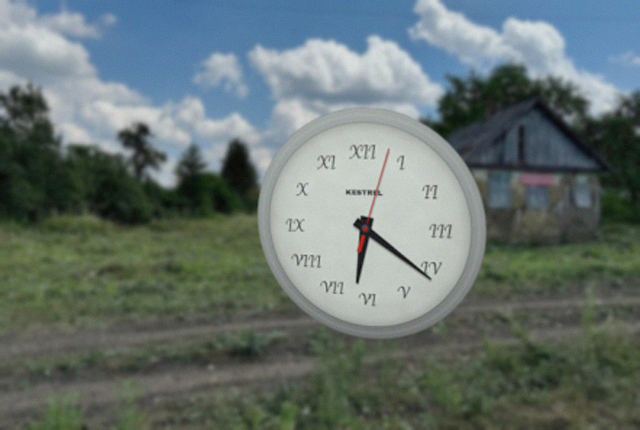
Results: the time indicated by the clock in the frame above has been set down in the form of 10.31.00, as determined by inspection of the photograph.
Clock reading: 6.21.03
